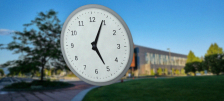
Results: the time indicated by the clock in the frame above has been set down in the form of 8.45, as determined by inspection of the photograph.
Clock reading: 5.04
